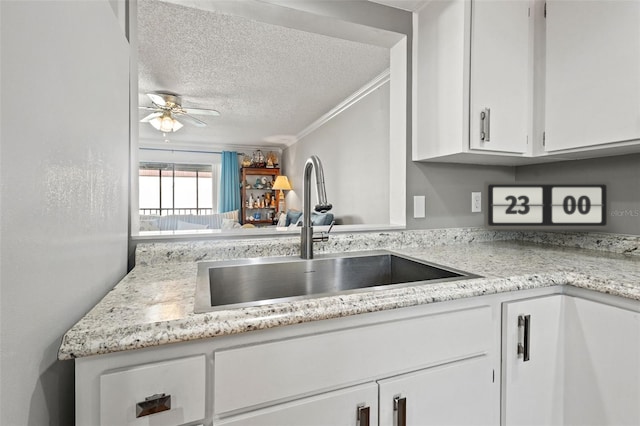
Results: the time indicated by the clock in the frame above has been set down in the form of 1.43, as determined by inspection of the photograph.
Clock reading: 23.00
